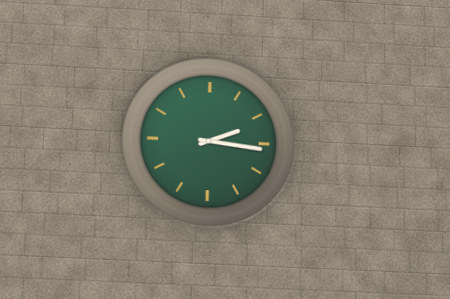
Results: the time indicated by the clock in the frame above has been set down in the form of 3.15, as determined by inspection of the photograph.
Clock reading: 2.16
